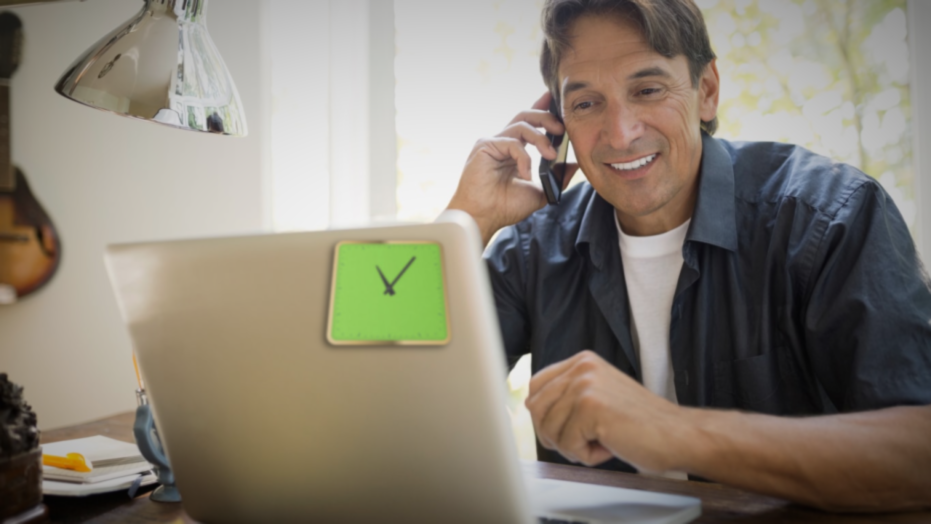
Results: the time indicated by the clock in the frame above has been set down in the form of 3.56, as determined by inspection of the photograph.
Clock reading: 11.06
